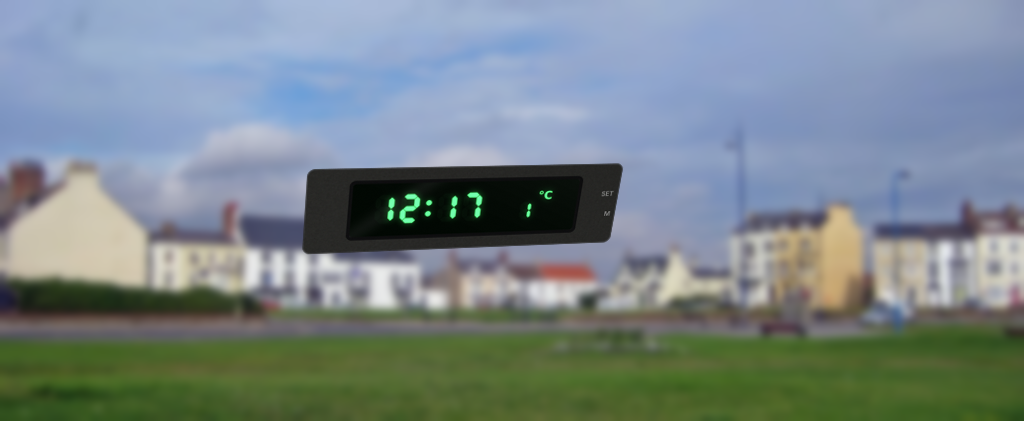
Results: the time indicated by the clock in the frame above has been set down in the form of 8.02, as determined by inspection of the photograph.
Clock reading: 12.17
